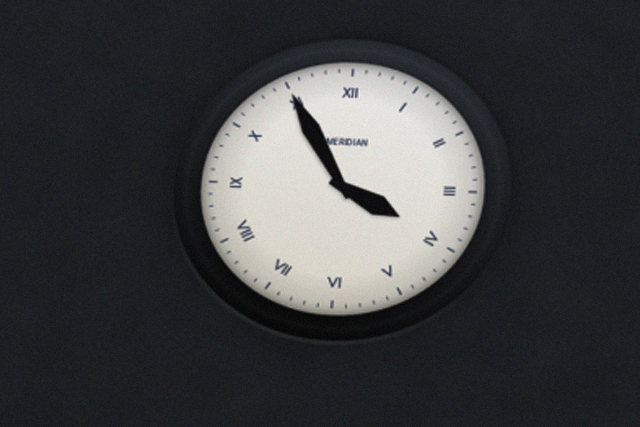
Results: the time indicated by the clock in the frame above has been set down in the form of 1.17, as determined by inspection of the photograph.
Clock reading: 3.55
